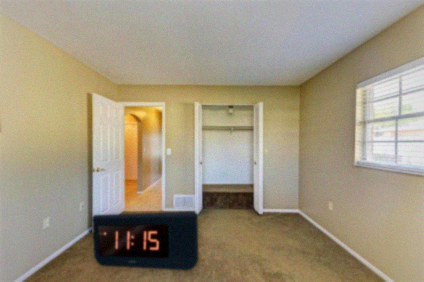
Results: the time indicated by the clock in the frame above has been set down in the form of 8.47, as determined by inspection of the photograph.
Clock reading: 11.15
